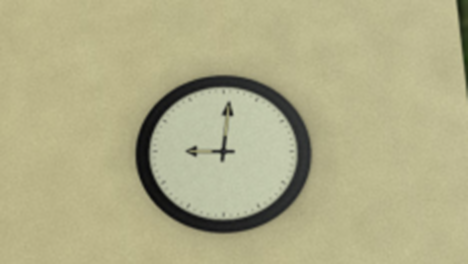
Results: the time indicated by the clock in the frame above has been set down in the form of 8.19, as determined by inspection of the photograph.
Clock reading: 9.01
